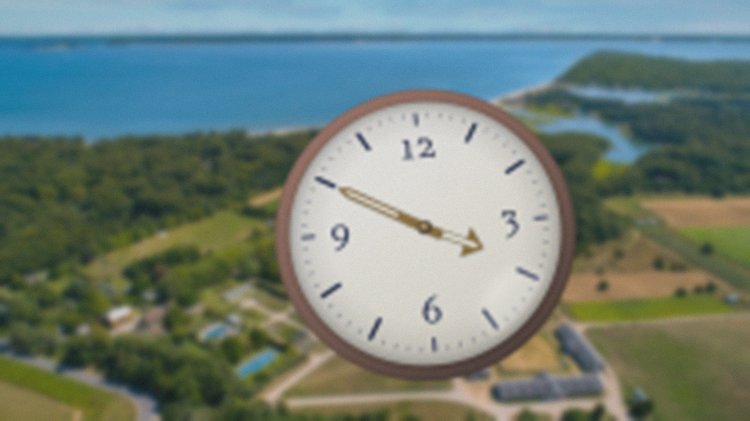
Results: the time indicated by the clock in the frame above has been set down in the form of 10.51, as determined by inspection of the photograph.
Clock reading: 3.50
